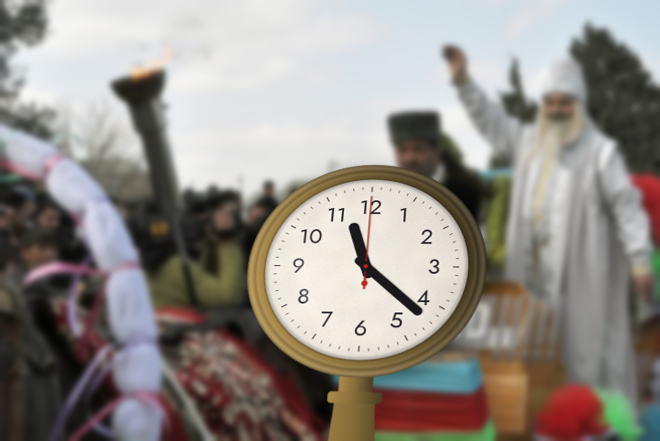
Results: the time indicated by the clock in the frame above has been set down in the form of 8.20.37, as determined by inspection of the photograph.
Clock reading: 11.22.00
